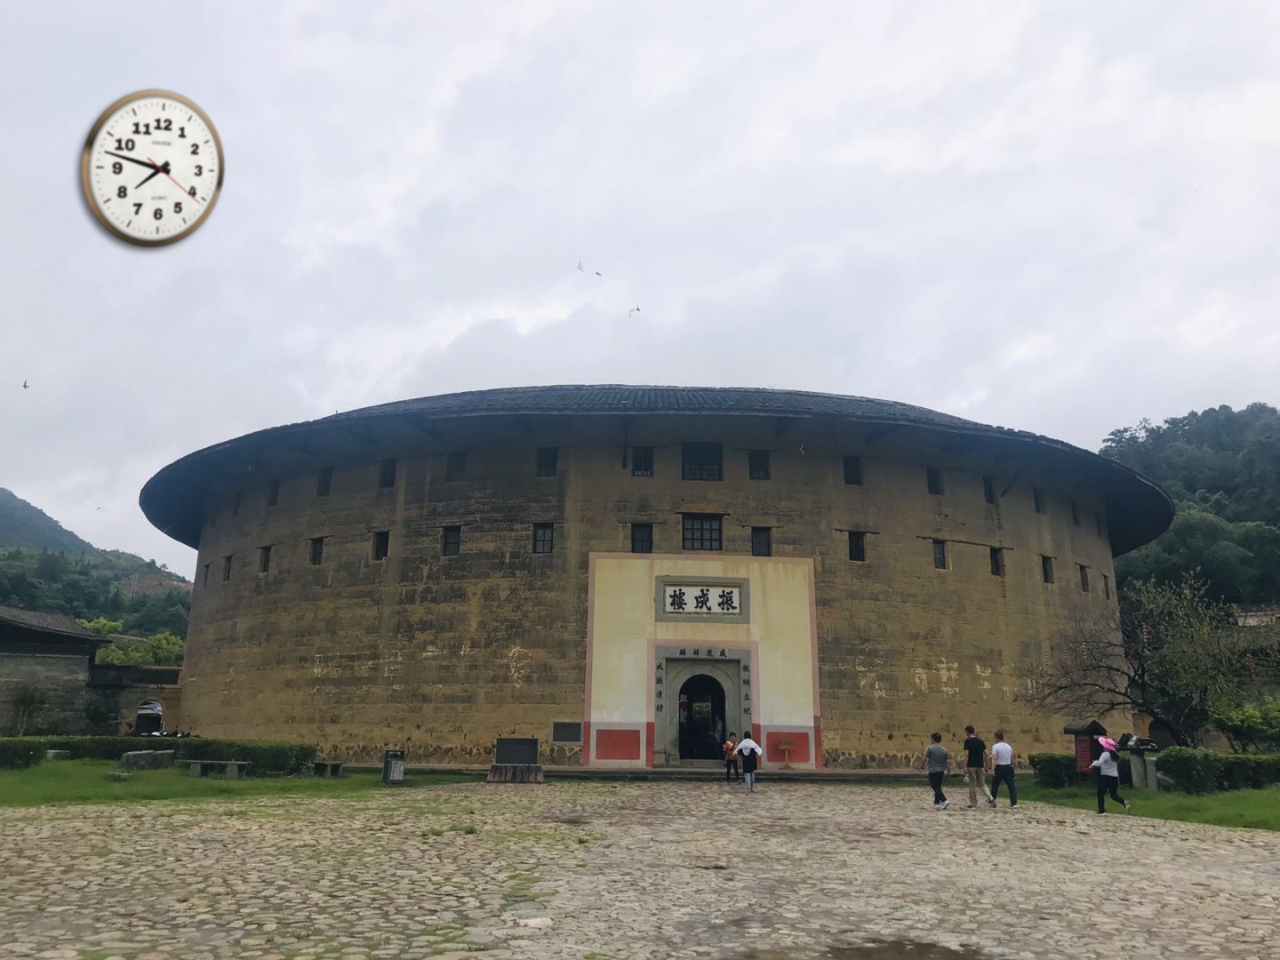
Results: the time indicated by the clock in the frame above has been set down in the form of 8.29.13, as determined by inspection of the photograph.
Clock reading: 7.47.21
